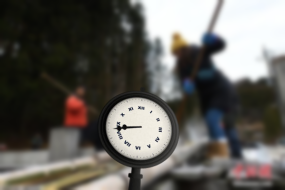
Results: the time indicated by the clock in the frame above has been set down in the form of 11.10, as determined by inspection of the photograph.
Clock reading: 8.43
